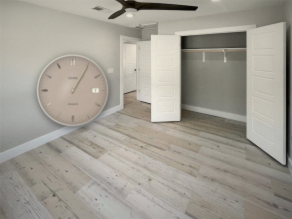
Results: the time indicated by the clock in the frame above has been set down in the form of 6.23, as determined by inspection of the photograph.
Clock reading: 1.05
